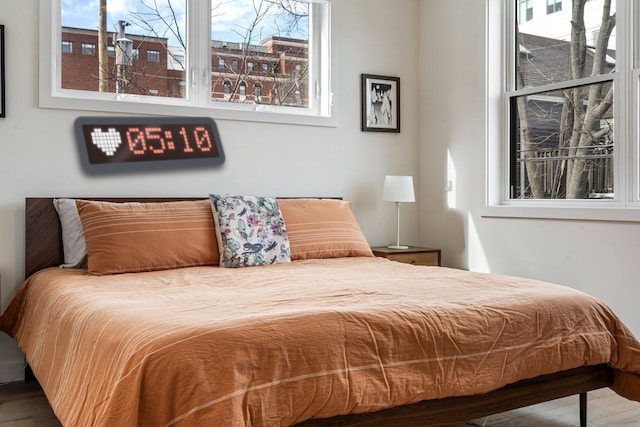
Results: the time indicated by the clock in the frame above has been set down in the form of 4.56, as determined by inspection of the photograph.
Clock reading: 5.10
